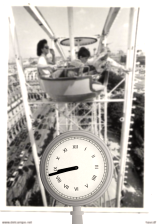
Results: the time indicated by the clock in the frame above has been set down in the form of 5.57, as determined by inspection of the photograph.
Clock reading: 8.43
